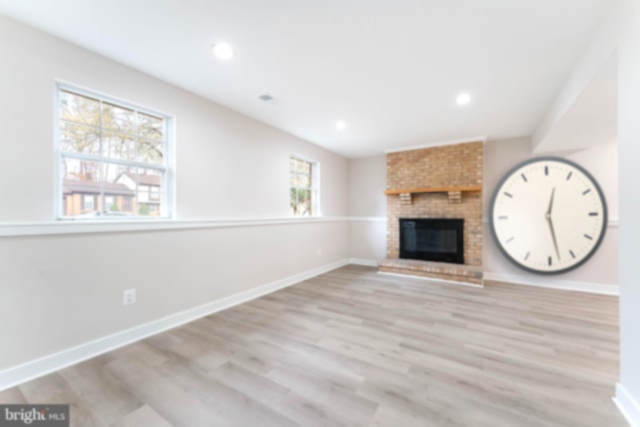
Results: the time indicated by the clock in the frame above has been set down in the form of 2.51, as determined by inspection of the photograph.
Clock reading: 12.28
